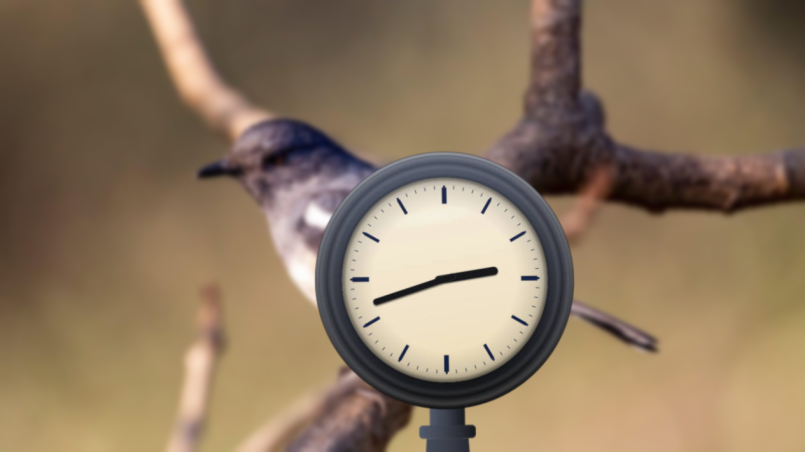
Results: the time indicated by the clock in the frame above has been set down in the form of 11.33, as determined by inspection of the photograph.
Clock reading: 2.42
